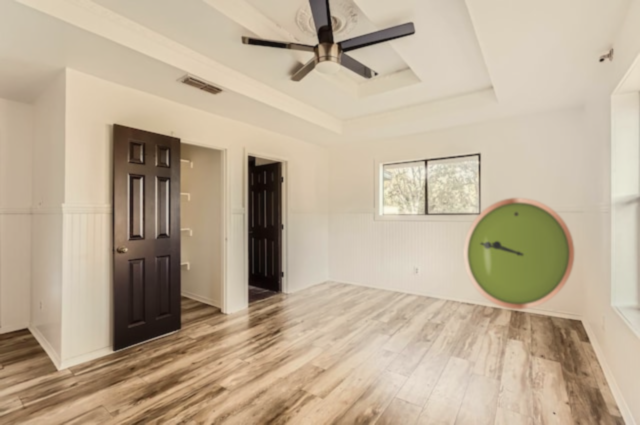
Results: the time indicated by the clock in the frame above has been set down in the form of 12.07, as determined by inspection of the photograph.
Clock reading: 9.48
